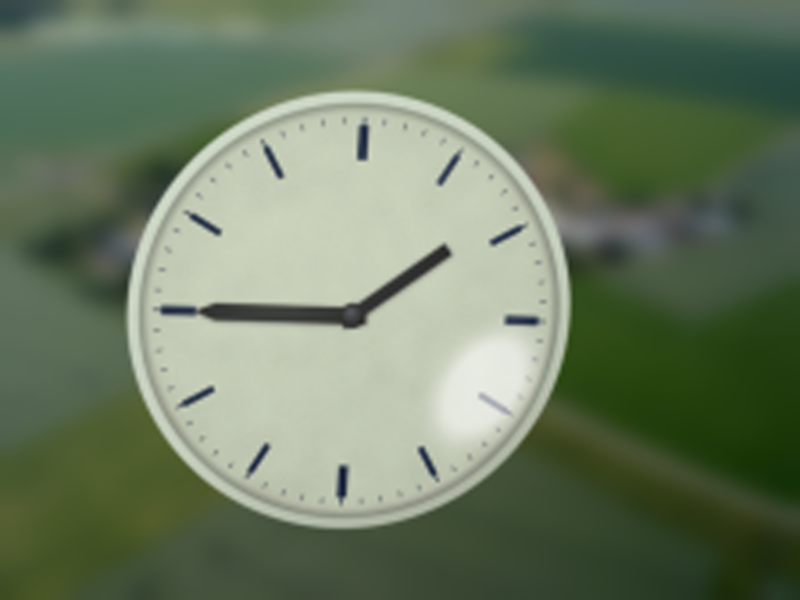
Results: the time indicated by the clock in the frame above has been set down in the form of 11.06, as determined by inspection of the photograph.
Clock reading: 1.45
